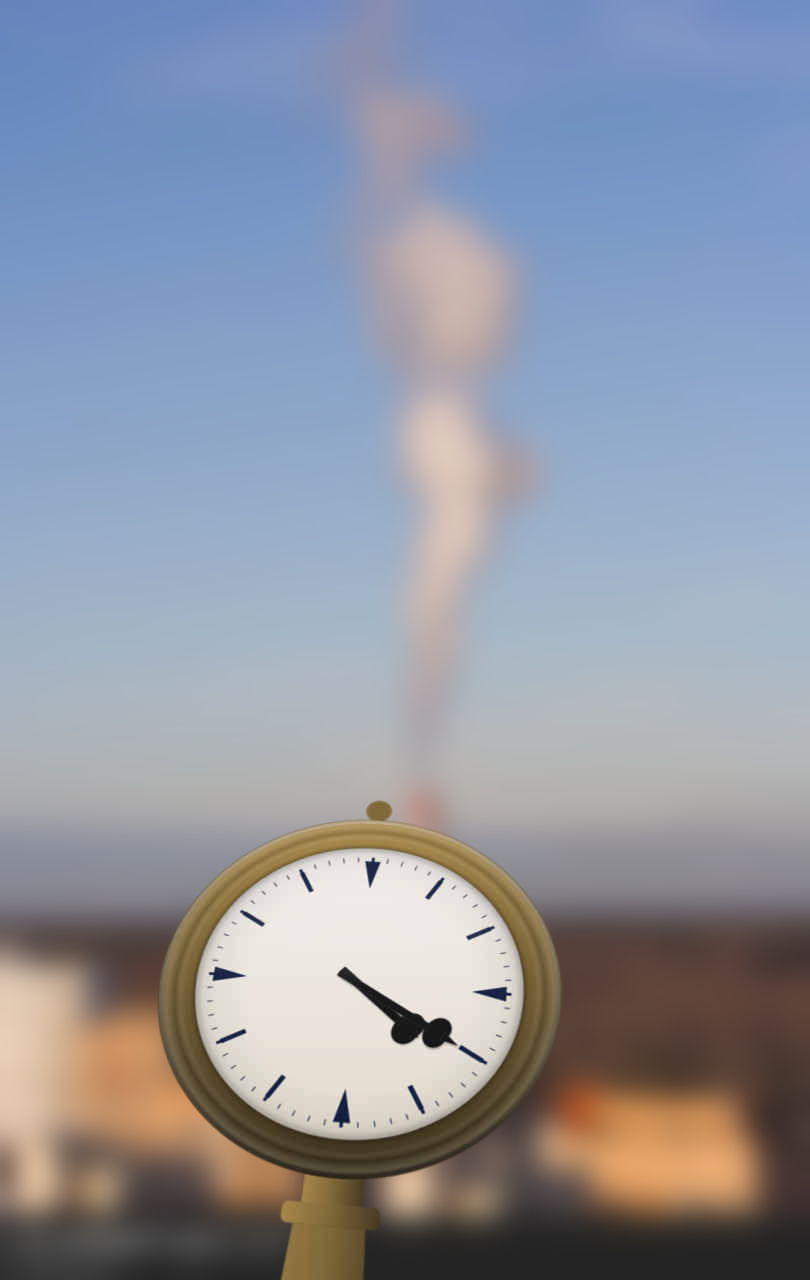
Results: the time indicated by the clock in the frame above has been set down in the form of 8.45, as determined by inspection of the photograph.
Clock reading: 4.20
